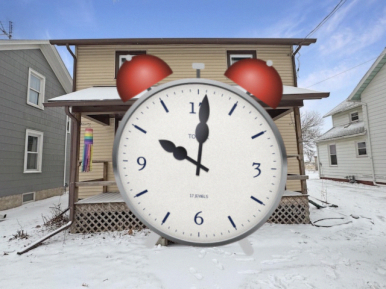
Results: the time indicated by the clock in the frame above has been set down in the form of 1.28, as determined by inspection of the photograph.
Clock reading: 10.01
